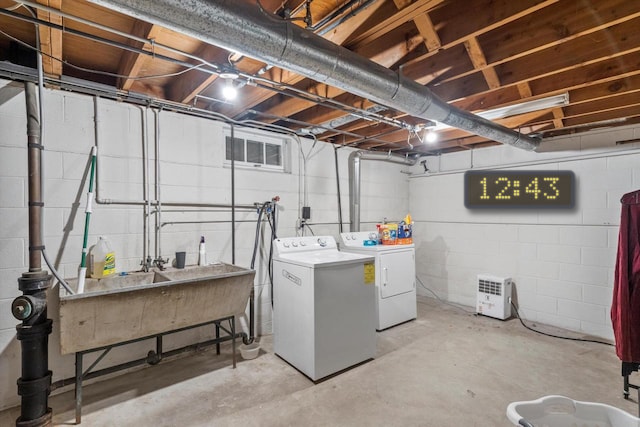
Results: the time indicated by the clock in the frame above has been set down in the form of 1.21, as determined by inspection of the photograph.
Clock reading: 12.43
